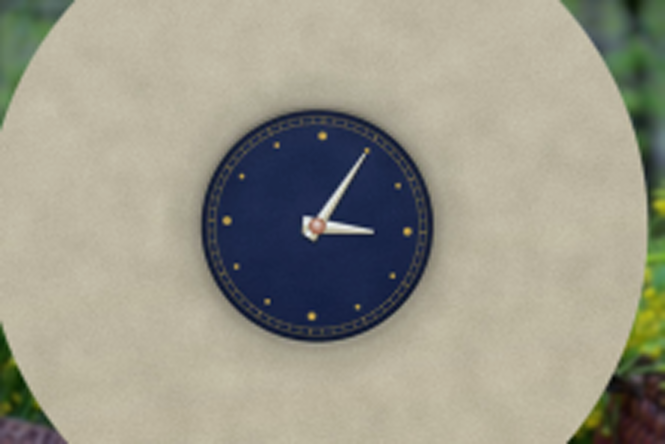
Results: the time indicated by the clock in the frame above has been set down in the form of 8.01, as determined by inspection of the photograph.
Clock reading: 3.05
